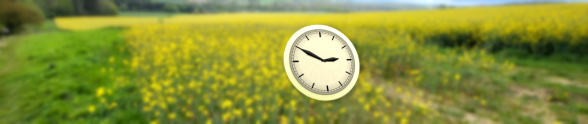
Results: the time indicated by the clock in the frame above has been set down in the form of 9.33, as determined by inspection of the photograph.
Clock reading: 2.50
